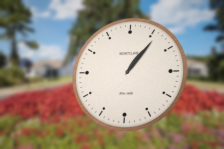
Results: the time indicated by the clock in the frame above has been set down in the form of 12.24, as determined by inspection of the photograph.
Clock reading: 1.06
